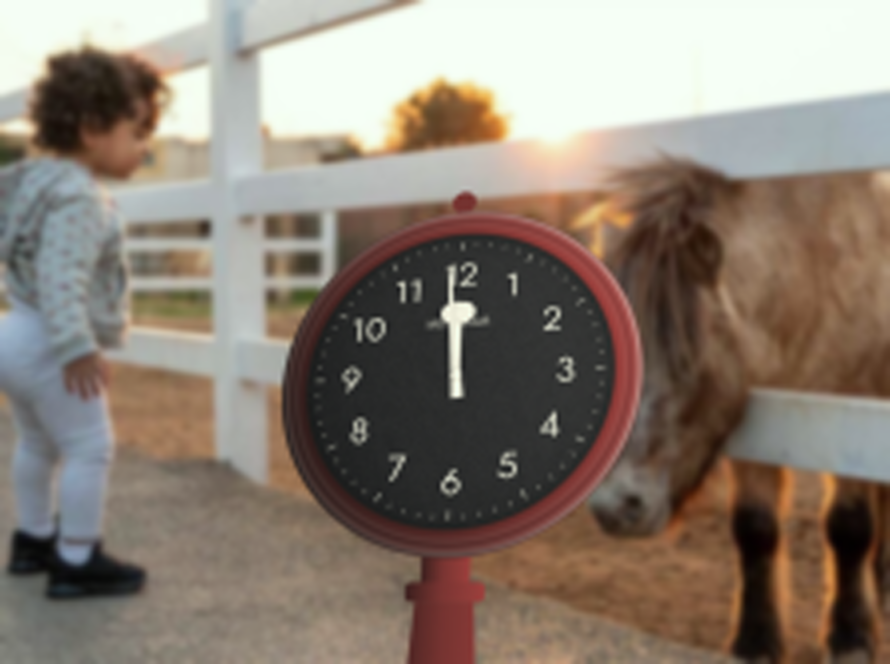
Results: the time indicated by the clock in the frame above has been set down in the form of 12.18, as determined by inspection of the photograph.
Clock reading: 11.59
